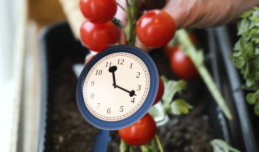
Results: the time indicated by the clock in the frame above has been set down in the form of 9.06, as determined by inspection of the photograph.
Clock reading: 11.18
